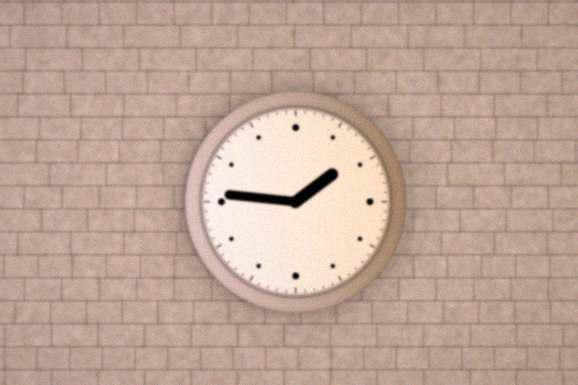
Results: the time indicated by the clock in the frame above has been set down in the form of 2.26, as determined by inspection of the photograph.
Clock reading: 1.46
